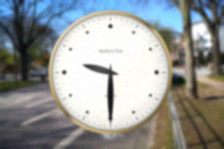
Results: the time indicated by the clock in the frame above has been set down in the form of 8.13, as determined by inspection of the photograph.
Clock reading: 9.30
